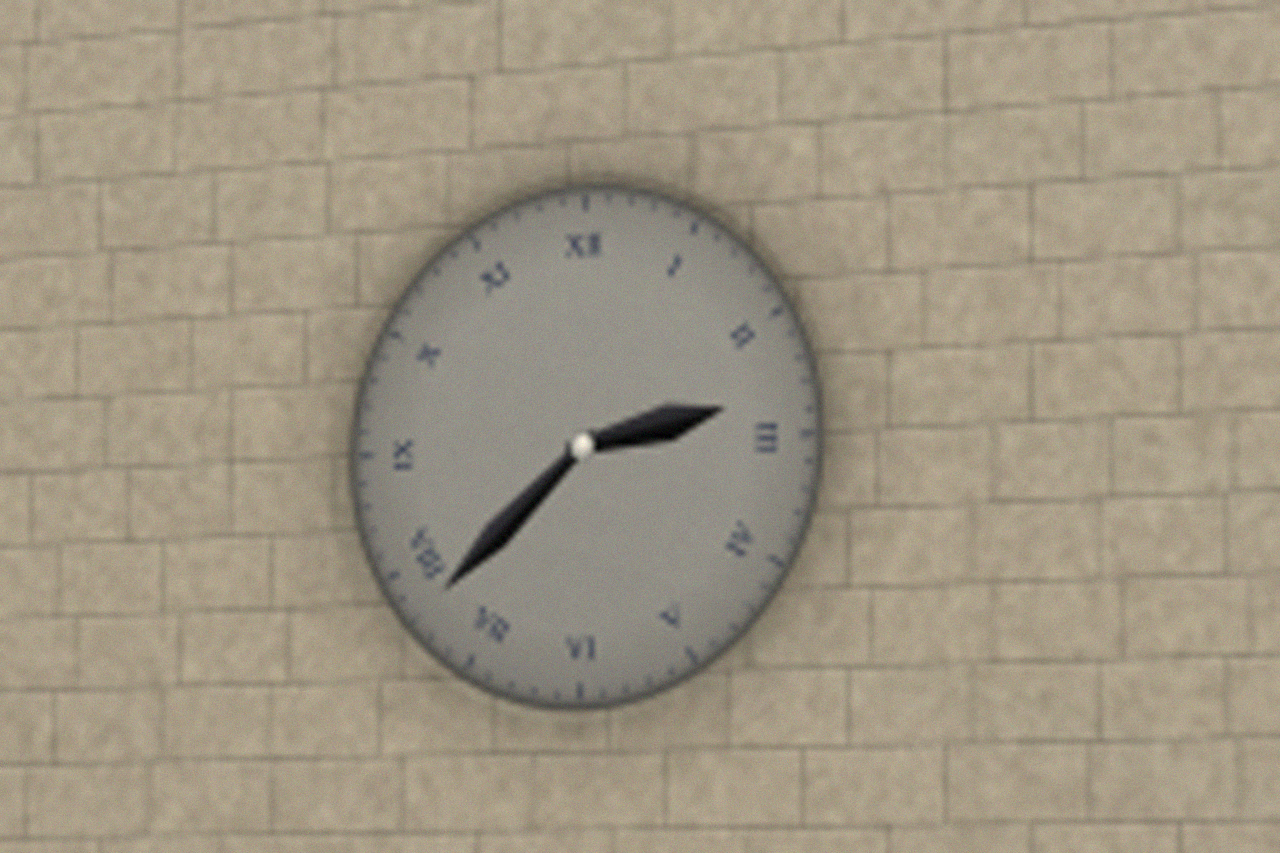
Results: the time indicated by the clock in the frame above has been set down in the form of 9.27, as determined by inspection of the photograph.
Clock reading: 2.38
